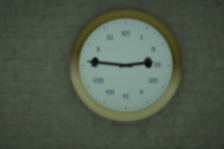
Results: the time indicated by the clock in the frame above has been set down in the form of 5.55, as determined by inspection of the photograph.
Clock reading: 2.46
